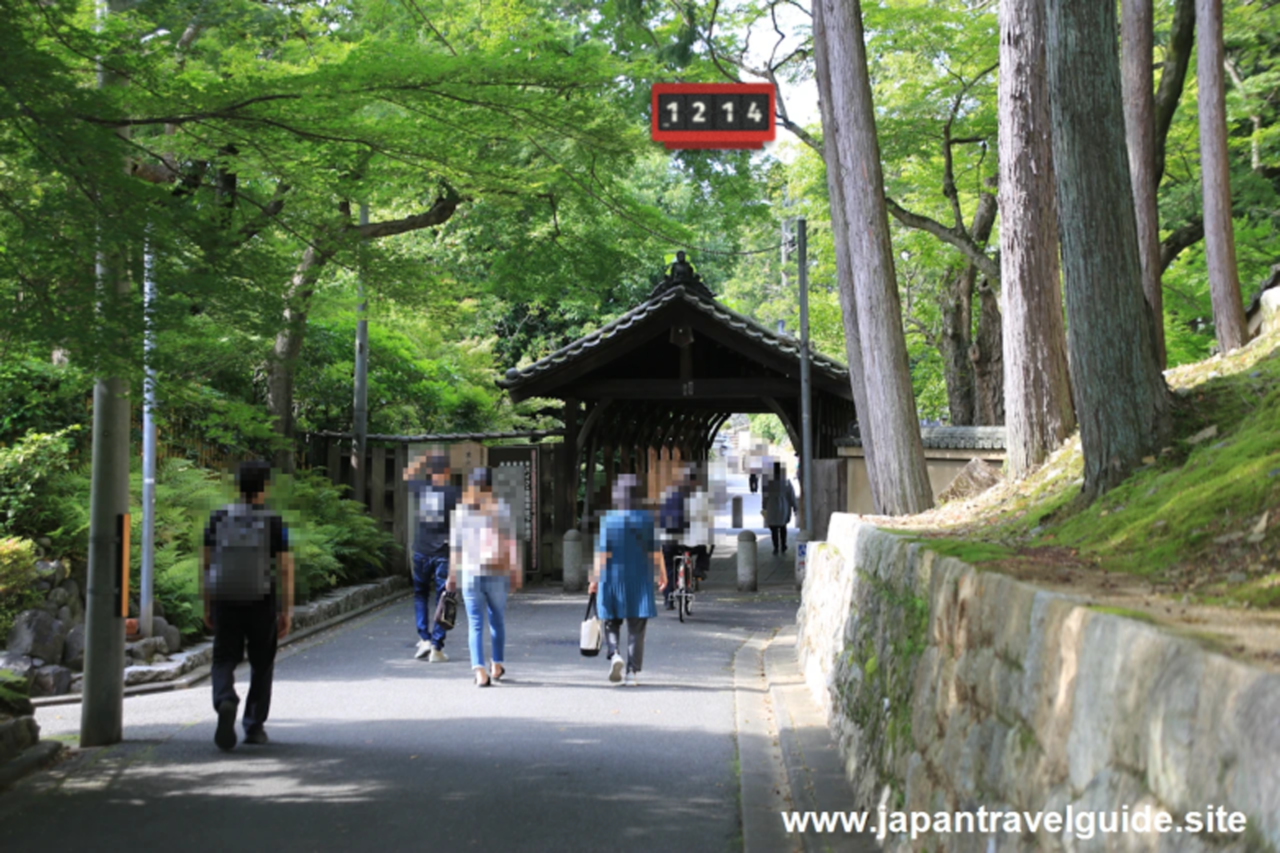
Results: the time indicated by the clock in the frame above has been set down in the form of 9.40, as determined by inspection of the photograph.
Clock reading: 12.14
